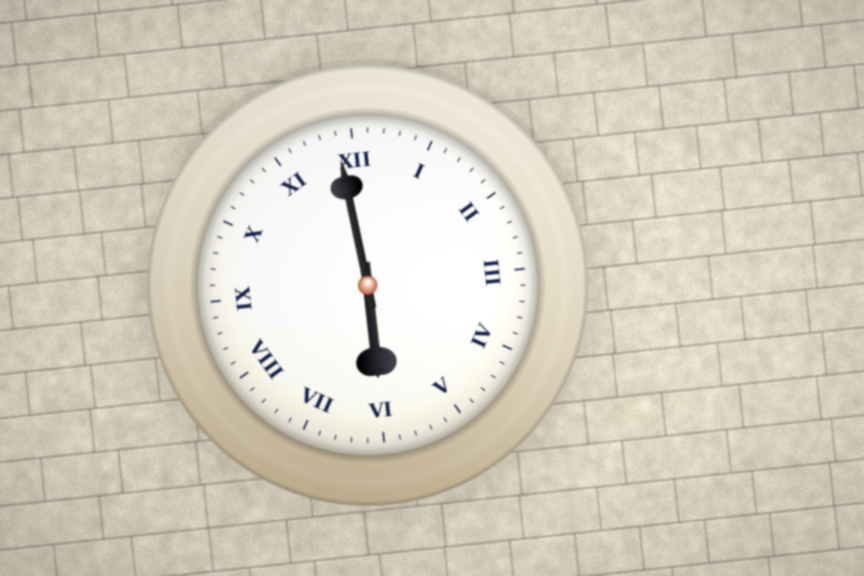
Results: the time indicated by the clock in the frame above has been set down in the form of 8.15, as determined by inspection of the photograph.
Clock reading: 5.59
